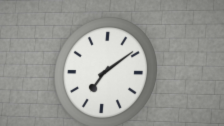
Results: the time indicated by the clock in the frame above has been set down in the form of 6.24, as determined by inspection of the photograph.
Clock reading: 7.09
